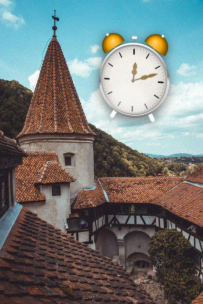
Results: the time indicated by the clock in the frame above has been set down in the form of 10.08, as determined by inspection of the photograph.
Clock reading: 12.12
